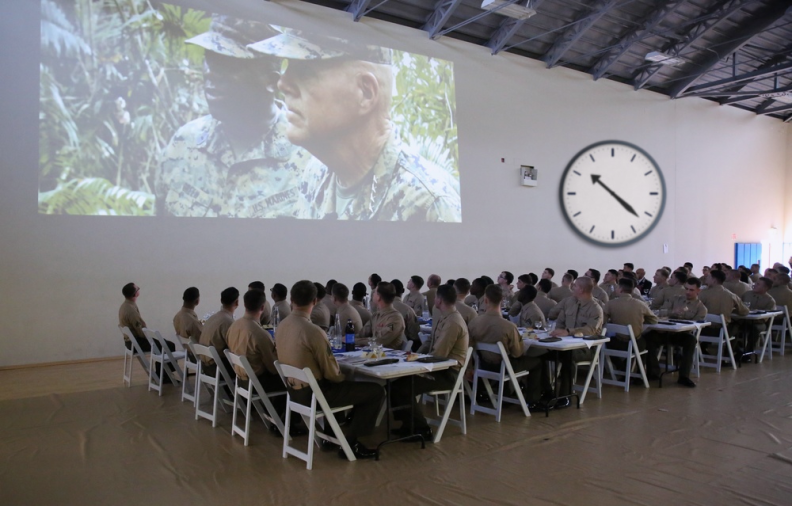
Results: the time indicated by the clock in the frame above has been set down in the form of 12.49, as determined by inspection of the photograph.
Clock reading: 10.22
